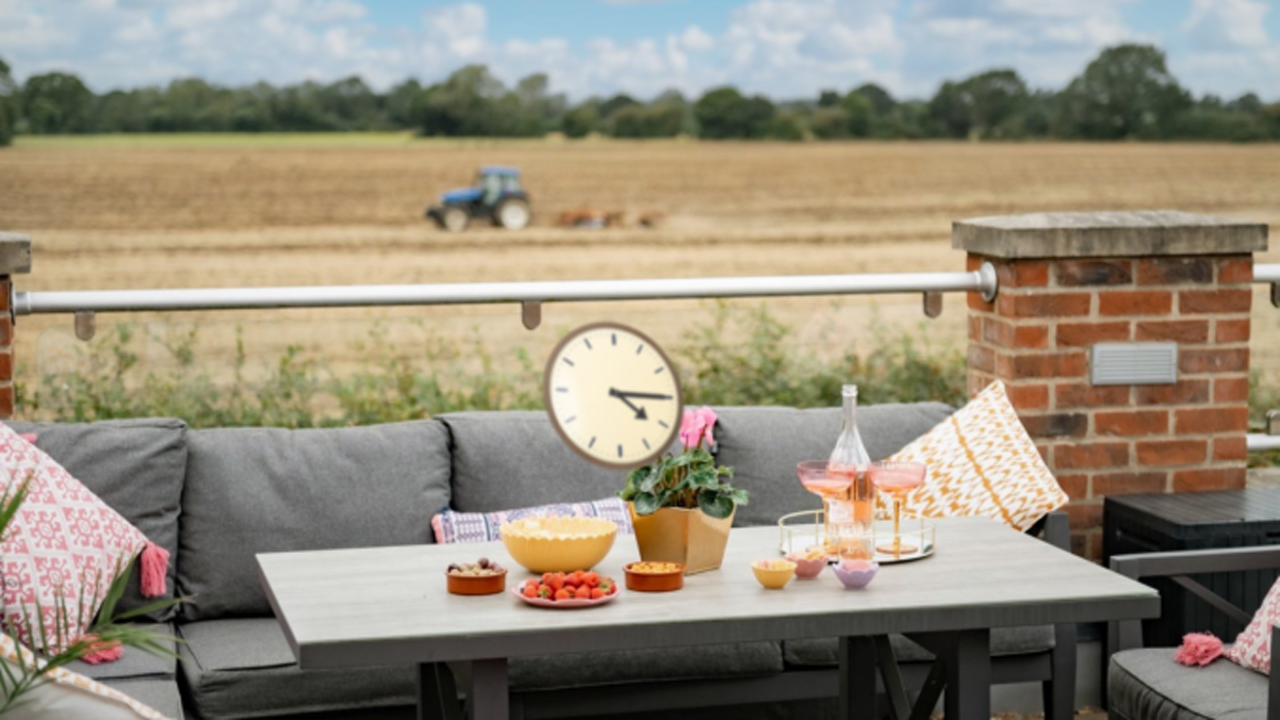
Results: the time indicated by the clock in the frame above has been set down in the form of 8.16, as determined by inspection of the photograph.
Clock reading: 4.15
